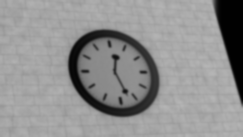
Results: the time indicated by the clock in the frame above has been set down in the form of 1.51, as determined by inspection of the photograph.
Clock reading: 12.27
